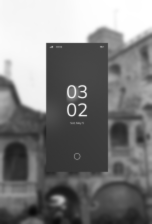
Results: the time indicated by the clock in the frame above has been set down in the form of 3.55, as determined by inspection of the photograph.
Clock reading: 3.02
